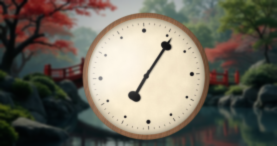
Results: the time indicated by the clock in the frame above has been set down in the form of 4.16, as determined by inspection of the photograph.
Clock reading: 7.06
